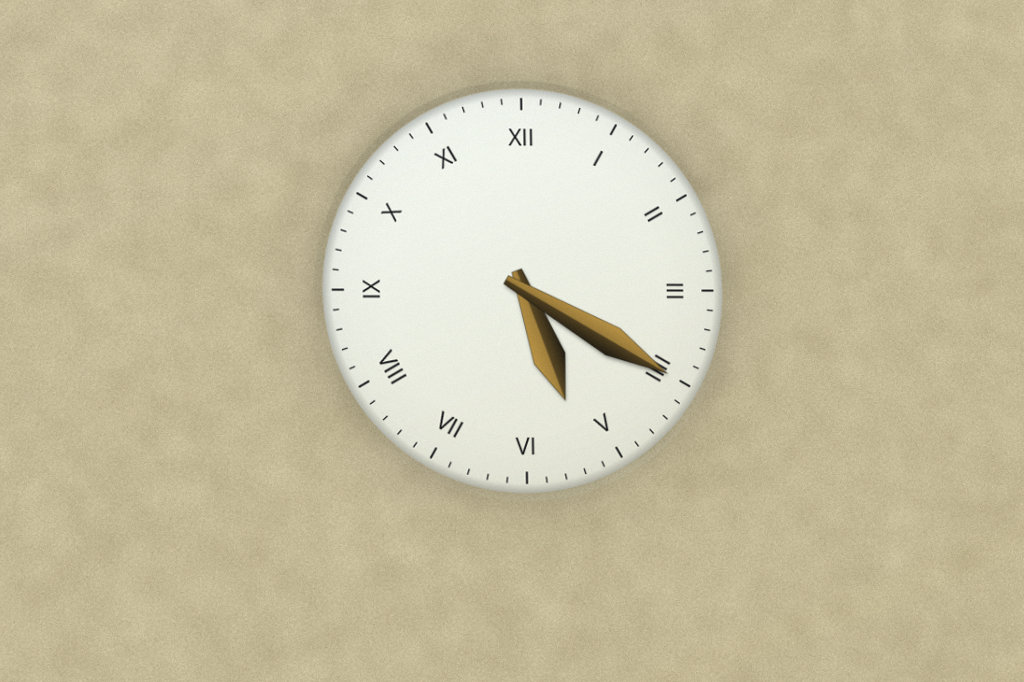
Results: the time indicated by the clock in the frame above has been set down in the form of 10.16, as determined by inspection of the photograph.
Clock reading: 5.20
